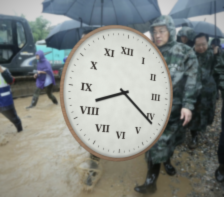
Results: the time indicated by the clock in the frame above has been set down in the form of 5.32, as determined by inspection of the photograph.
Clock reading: 8.21
